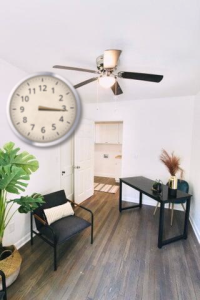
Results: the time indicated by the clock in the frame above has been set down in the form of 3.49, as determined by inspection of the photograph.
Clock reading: 3.16
